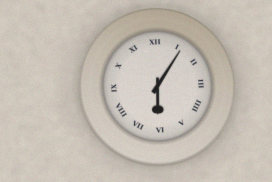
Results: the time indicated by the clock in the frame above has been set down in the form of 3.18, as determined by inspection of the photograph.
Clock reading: 6.06
